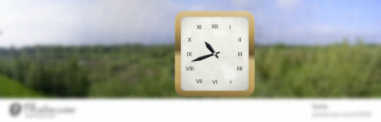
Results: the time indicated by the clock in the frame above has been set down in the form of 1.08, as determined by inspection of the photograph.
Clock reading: 10.42
